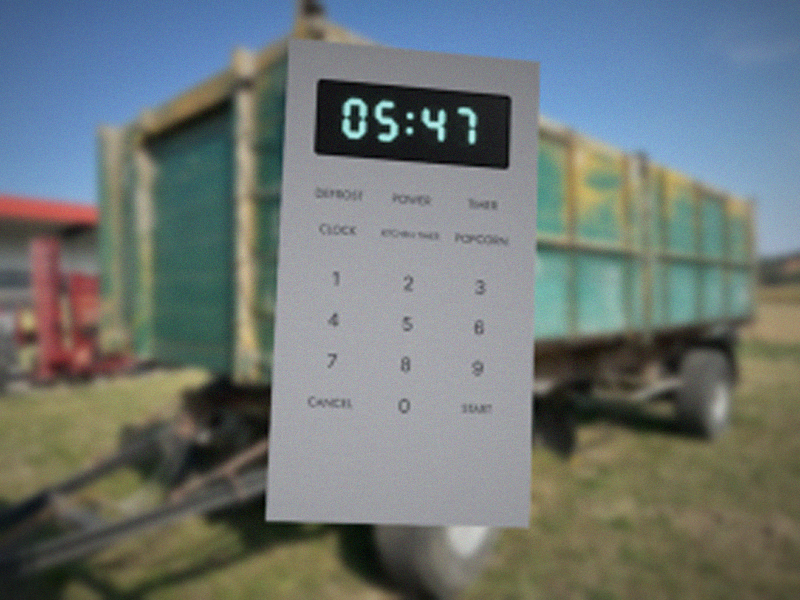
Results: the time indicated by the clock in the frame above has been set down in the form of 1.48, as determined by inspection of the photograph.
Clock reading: 5.47
